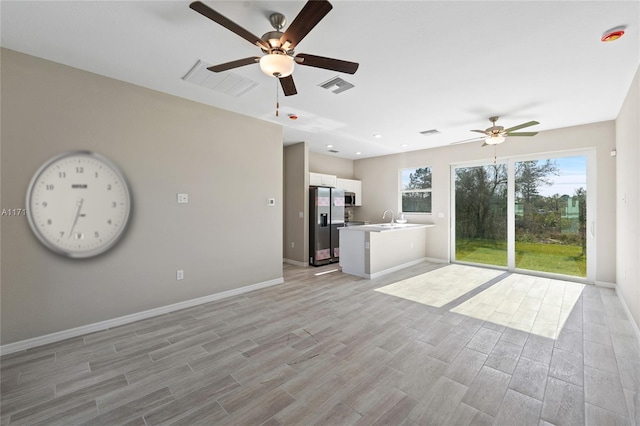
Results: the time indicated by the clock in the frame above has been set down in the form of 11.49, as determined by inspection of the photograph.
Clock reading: 6.33
